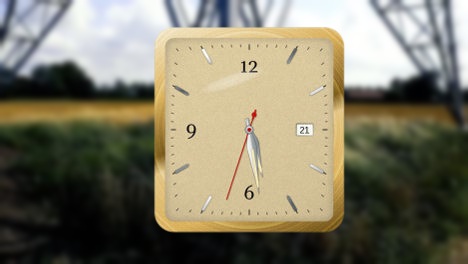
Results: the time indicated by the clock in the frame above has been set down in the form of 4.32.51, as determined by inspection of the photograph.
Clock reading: 5.28.33
